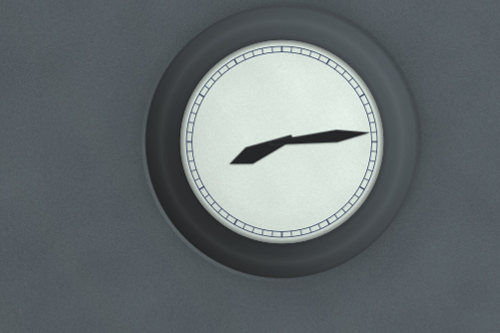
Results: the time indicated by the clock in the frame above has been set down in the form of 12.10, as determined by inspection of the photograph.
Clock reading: 8.14
